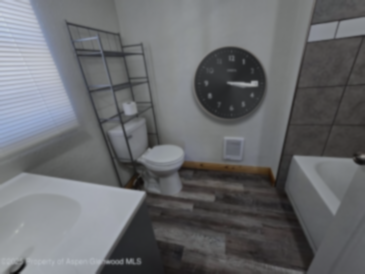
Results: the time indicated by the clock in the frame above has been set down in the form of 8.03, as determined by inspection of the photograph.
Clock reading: 3.16
